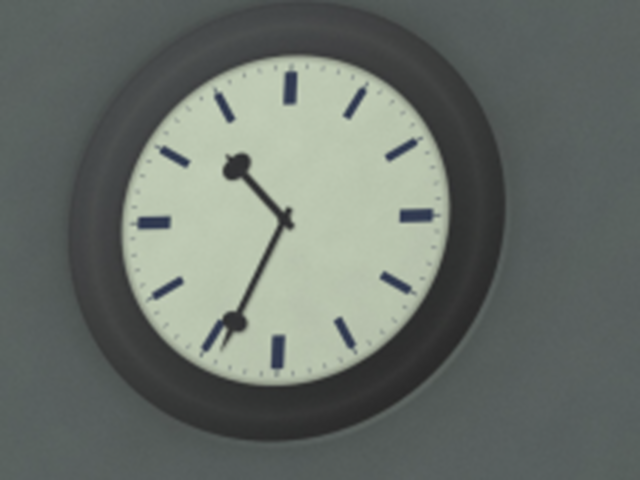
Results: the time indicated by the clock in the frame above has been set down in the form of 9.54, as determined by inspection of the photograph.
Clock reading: 10.34
